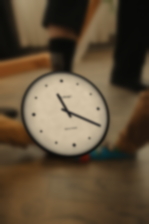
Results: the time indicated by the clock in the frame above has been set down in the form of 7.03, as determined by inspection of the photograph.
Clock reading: 11.20
